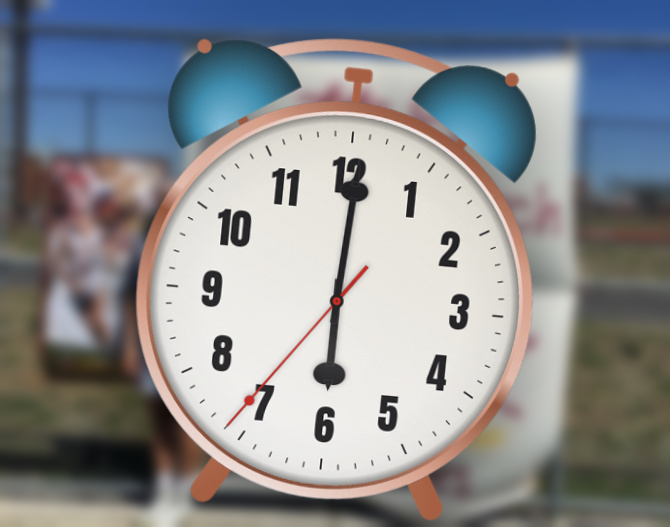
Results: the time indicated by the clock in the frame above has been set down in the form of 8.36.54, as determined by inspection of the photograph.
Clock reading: 6.00.36
